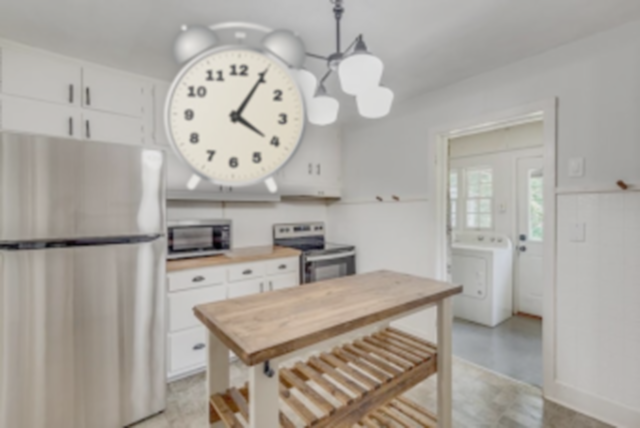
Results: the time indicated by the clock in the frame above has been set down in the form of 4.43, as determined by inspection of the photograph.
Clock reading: 4.05
